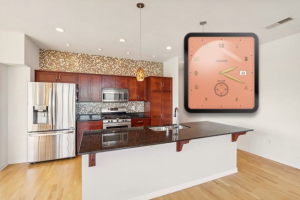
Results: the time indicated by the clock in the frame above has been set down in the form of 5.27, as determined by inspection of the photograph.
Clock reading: 2.19
